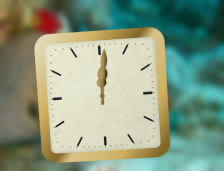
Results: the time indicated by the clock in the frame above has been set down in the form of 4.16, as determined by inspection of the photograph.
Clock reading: 12.01
